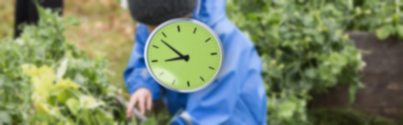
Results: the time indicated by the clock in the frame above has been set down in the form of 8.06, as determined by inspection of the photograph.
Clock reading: 8.53
